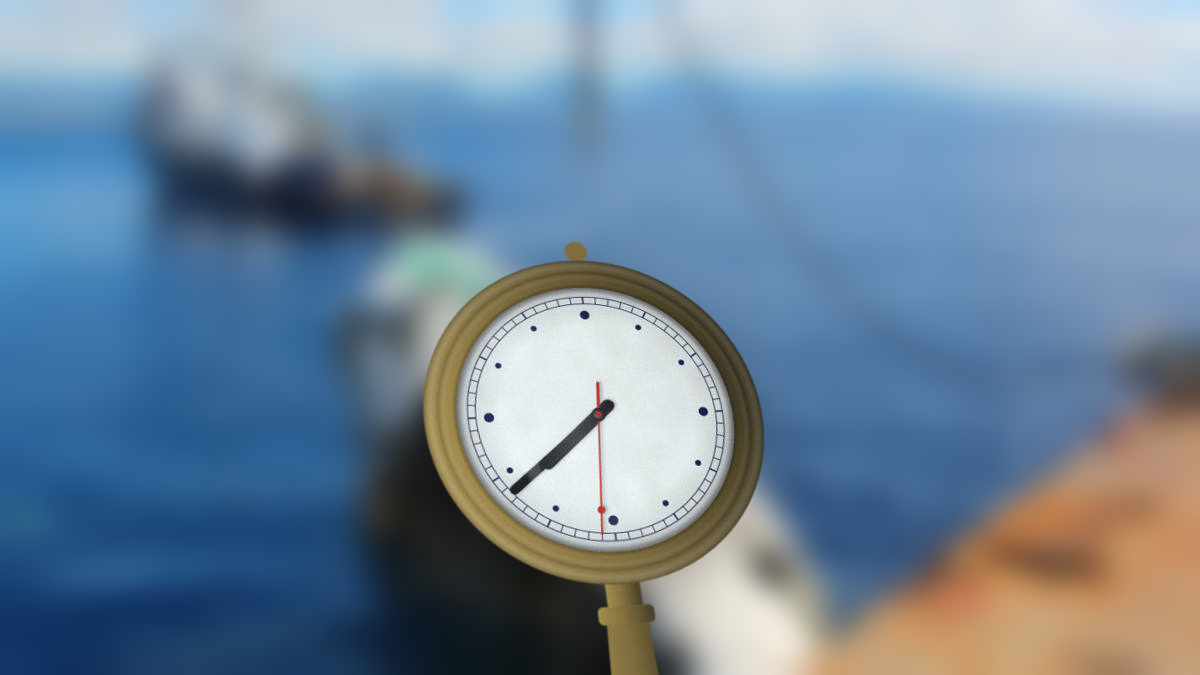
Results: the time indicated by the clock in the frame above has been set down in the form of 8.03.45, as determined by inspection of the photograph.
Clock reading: 7.38.31
